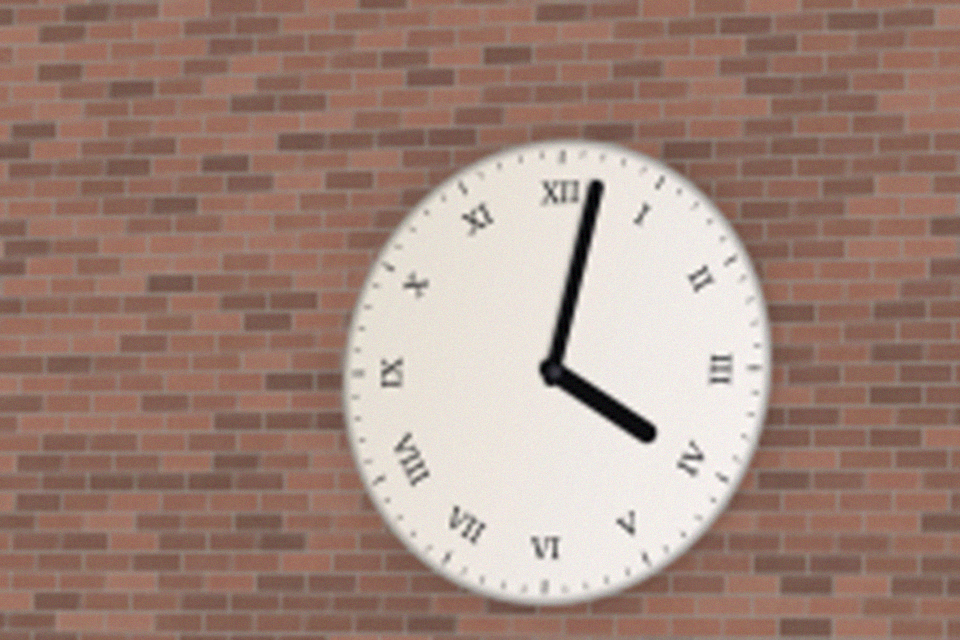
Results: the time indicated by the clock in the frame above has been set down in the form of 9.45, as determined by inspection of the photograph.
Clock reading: 4.02
